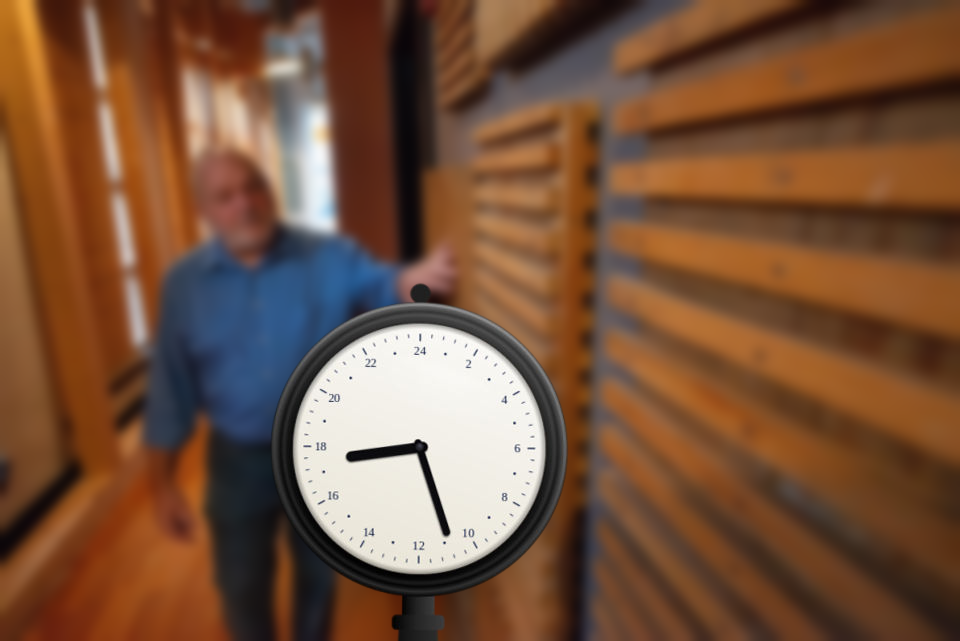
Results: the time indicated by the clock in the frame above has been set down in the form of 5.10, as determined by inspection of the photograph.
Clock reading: 17.27
